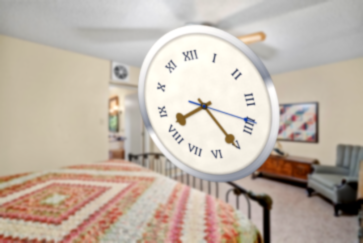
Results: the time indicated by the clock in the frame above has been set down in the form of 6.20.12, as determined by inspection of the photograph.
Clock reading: 8.25.19
